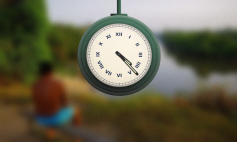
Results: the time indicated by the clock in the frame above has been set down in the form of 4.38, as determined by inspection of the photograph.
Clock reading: 4.23
